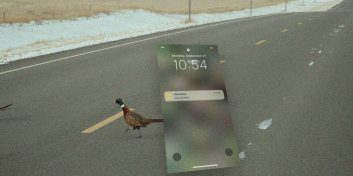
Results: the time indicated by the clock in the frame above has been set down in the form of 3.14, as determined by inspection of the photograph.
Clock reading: 10.54
